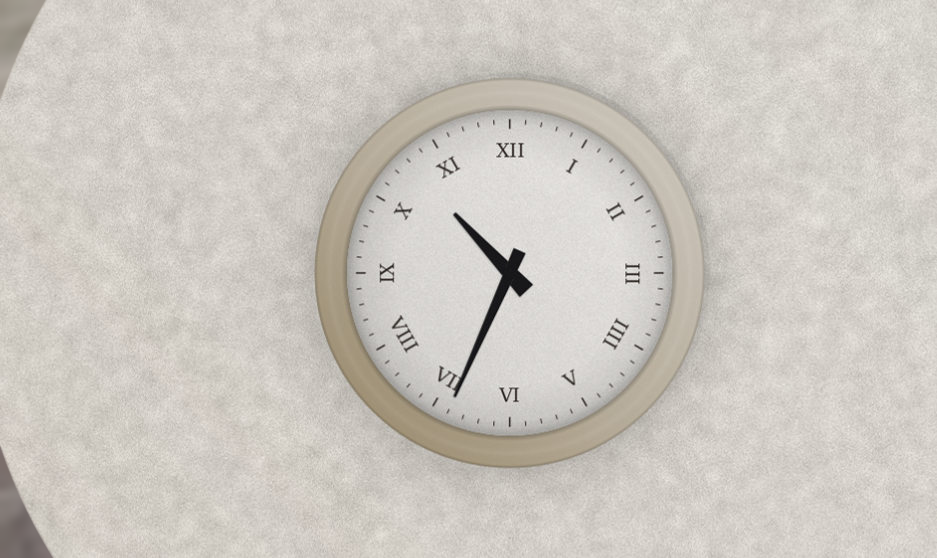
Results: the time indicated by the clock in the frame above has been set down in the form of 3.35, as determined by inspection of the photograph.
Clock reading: 10.34
